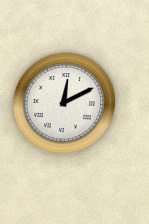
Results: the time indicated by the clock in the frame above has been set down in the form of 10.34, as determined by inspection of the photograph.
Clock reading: 12.10
